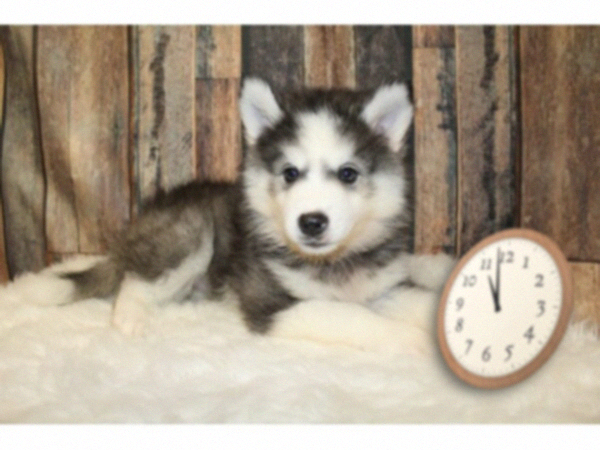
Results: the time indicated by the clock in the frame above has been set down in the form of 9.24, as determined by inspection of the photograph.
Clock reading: 10.58
